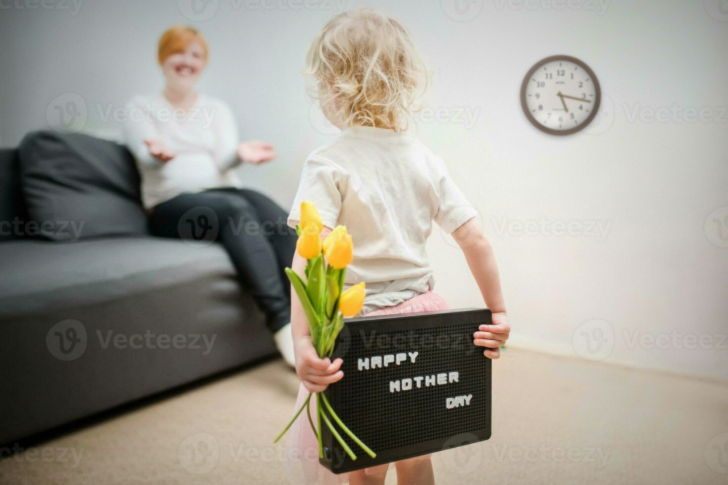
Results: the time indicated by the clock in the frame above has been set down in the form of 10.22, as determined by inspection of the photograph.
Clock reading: 5.17
